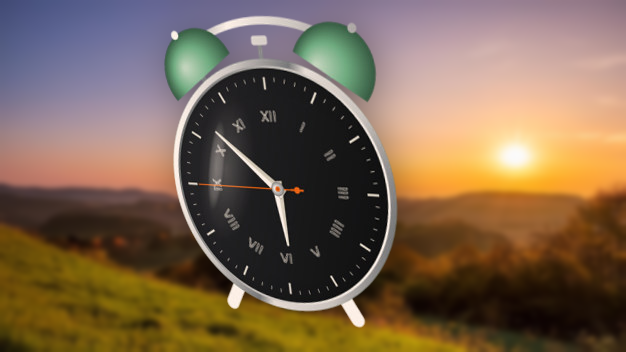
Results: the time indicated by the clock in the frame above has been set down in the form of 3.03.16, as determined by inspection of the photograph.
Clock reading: 5.51.45
